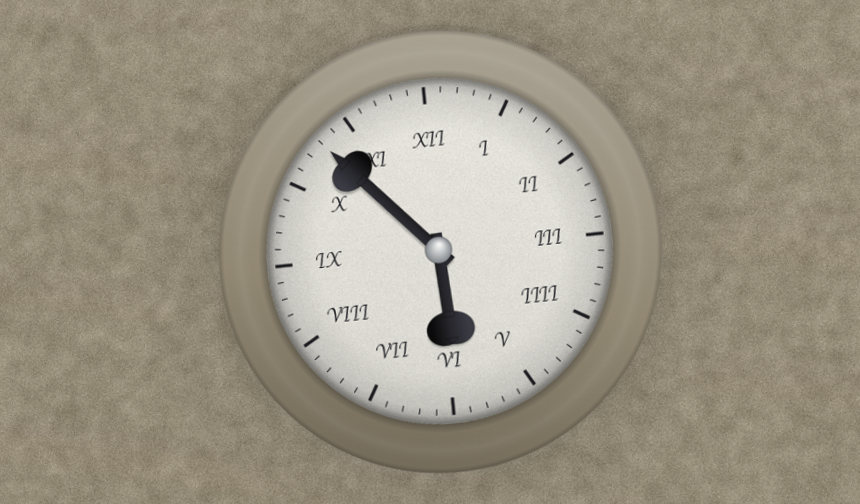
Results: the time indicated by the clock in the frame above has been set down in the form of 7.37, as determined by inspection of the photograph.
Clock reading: 5.53
